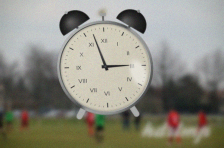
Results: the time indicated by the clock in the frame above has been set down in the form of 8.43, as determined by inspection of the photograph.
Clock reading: 2.57
